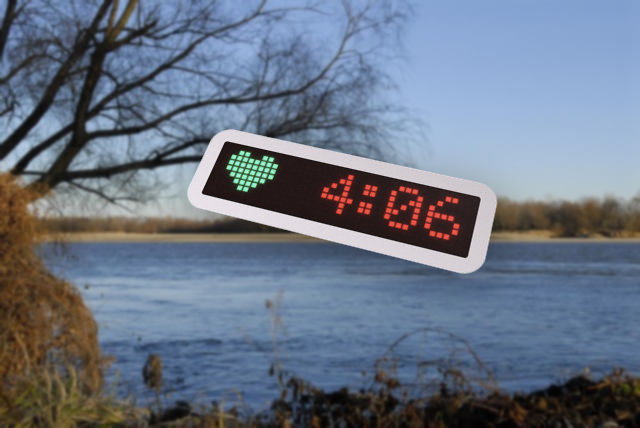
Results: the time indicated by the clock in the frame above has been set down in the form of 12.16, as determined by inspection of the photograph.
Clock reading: 4.06
